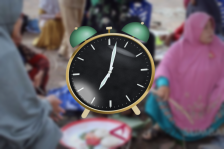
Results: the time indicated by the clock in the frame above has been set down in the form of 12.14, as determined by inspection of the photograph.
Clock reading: 7.02
